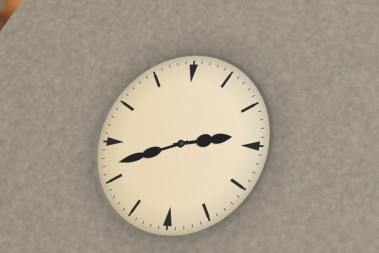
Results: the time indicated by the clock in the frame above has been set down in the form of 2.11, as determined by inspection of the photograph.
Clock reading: 2.42
